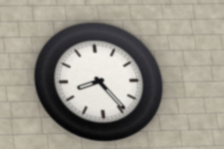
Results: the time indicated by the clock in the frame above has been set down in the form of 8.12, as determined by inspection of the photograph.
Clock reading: 8.24
